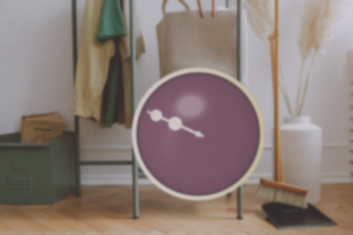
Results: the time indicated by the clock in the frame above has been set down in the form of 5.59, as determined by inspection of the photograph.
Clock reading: 9.49
